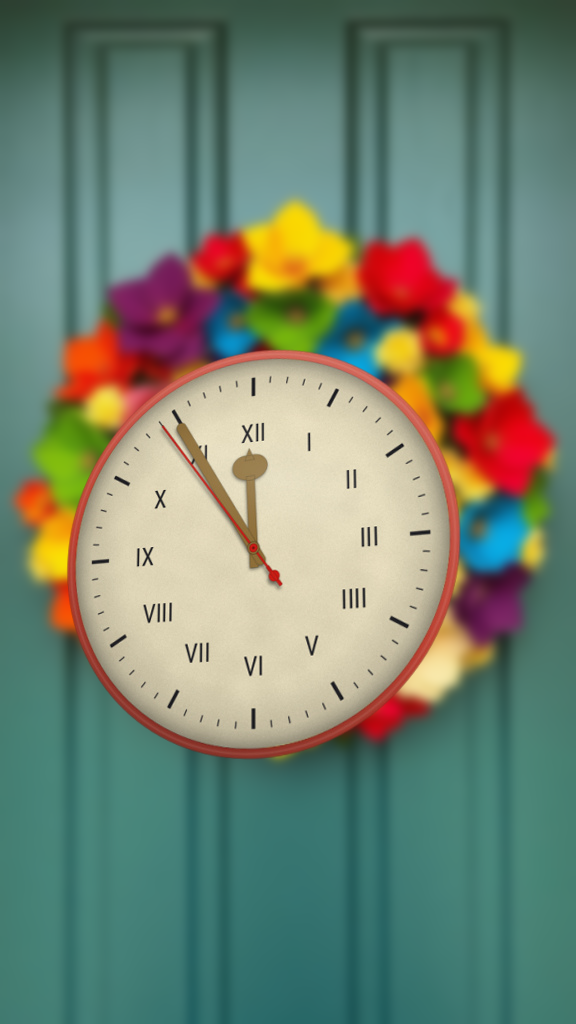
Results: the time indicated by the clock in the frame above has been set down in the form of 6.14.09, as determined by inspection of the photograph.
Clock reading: 11.54.54
